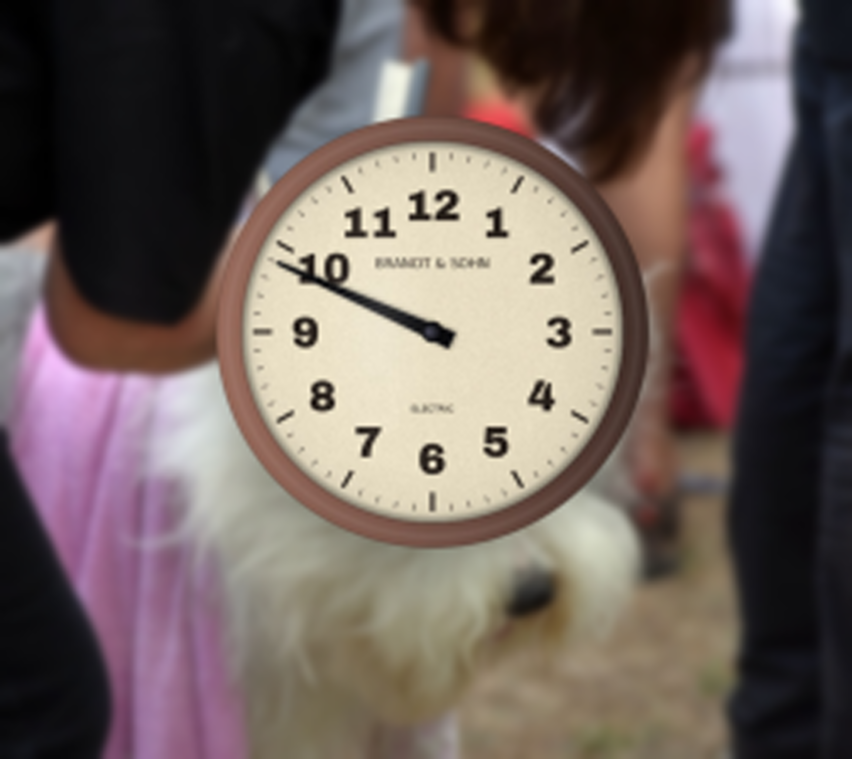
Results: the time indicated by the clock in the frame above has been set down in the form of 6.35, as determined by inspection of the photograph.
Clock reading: 9.49
